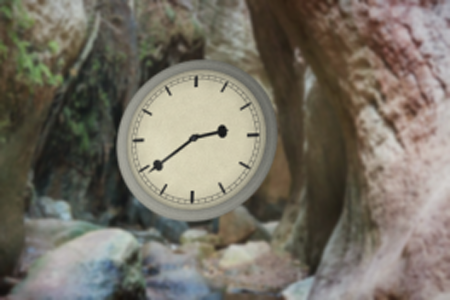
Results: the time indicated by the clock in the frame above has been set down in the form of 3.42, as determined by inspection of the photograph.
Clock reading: 2.39
